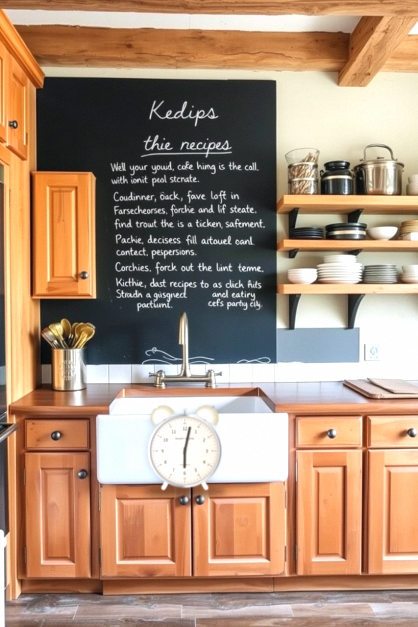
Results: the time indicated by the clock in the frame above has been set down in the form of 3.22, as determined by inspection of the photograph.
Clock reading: 6.02
